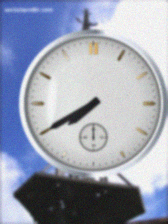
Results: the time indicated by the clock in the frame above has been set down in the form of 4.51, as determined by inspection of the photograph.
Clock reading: 7.40
